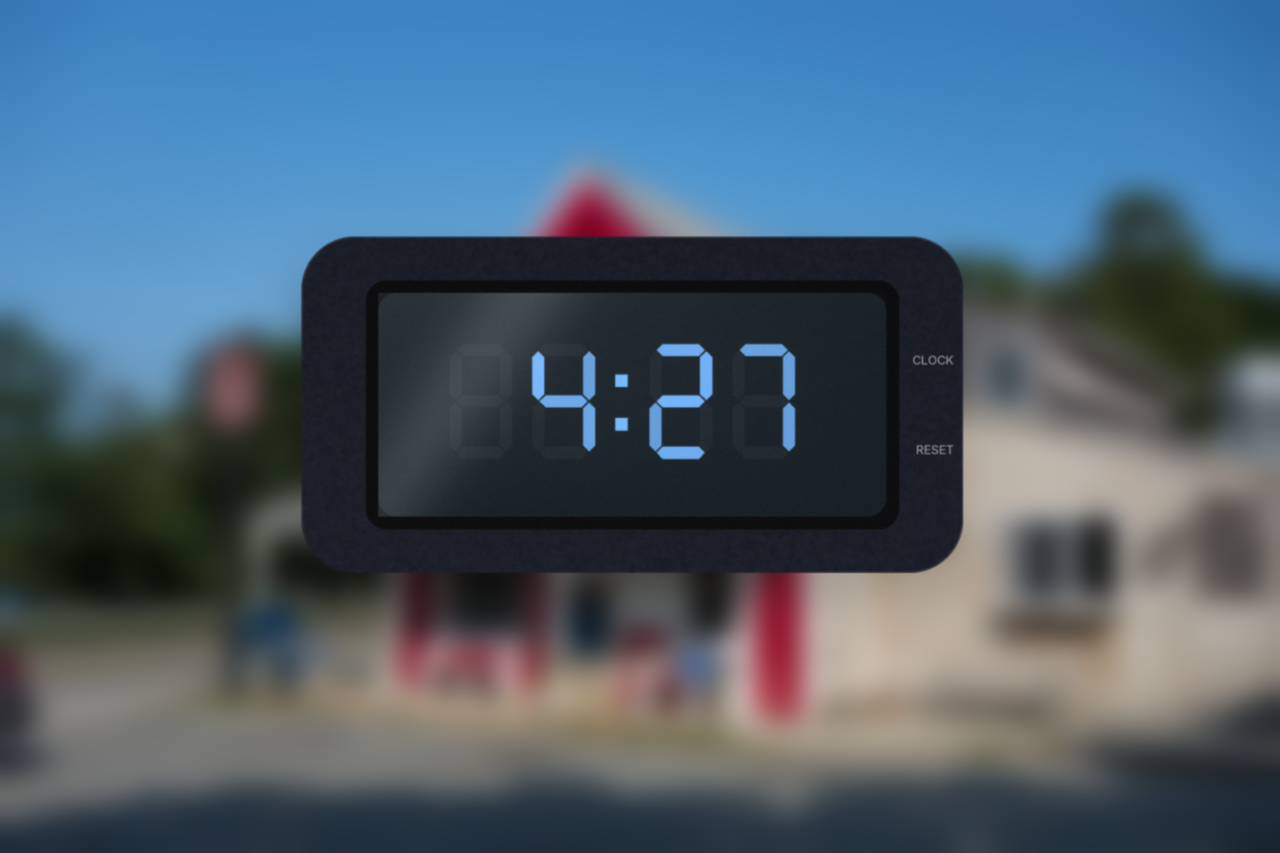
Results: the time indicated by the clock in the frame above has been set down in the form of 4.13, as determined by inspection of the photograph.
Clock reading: 4.27
